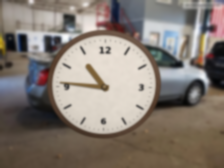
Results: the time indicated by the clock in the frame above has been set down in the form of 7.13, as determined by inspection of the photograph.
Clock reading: 10.46
